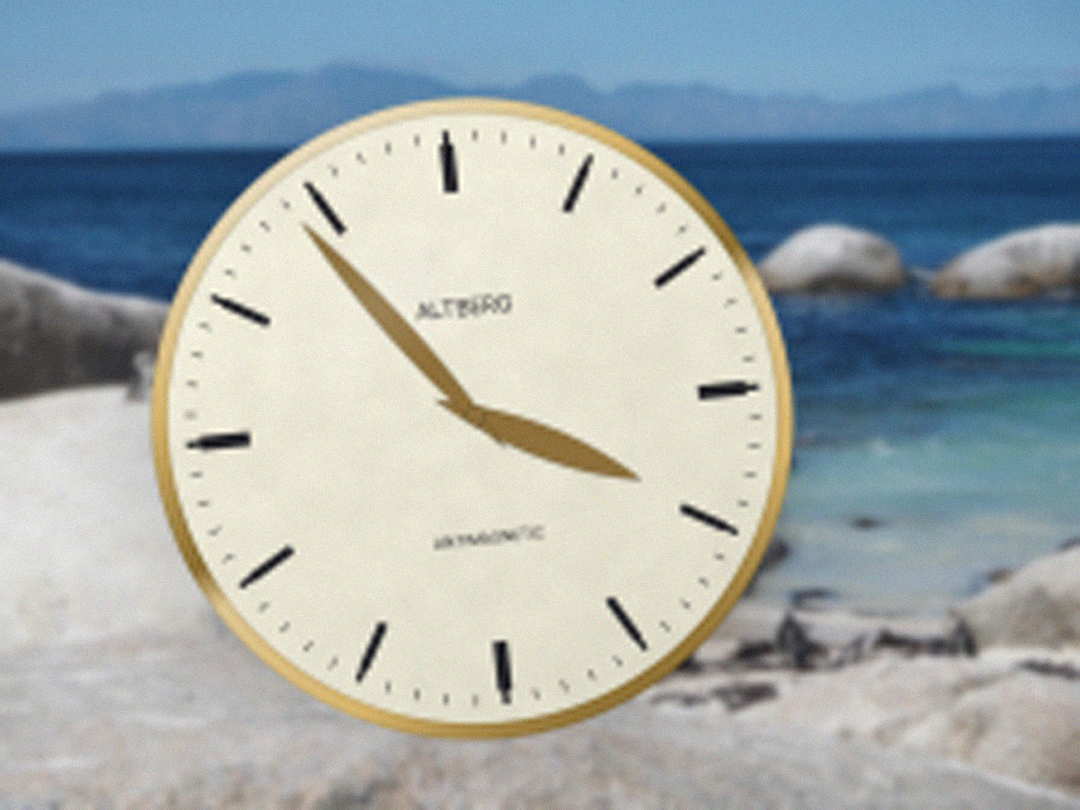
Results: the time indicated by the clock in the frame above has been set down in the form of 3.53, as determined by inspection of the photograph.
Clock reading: 3.54
